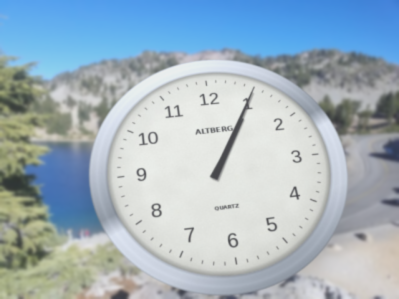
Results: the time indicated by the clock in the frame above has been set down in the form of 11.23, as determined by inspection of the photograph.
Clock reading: 1.05
